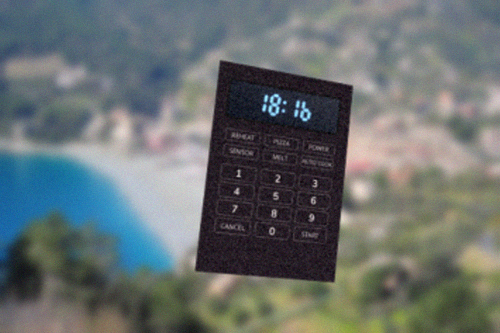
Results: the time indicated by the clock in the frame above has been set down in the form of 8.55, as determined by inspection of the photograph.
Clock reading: 18.16
